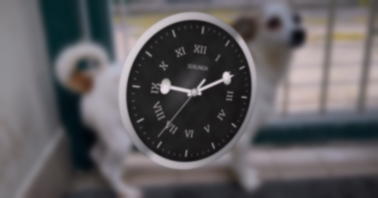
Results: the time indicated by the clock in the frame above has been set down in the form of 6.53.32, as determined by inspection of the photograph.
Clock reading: 9.10.36
